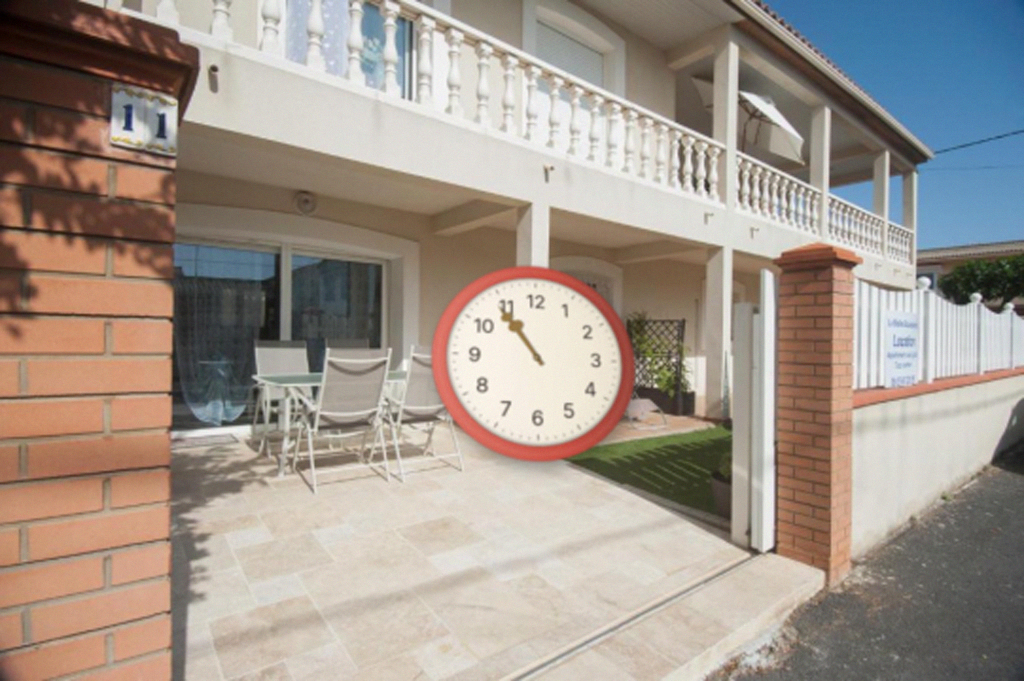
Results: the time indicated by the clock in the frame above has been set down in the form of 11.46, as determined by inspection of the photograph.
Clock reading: 10.54
